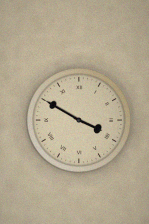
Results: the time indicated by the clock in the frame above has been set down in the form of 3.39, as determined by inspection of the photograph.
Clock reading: 3.50
